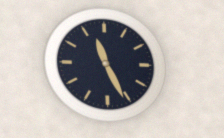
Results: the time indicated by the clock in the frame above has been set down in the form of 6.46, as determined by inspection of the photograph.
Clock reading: 11.26
